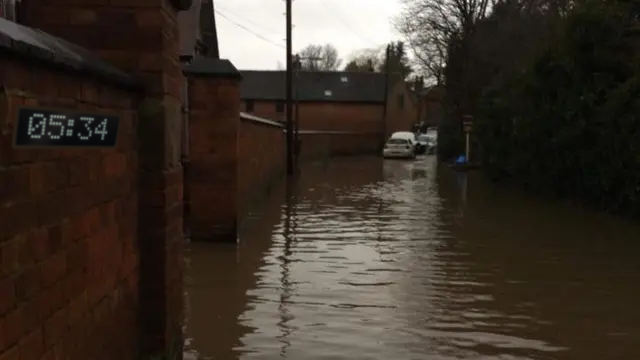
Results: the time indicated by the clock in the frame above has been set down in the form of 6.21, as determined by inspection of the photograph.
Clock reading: 5.34
